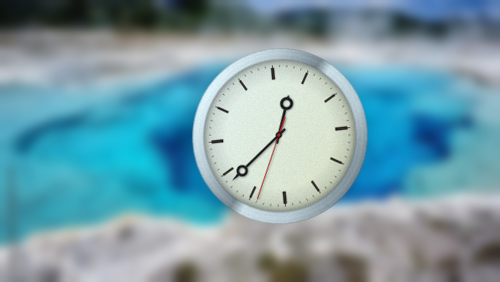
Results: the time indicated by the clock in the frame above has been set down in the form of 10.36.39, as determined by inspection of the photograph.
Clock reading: 12.38.34
